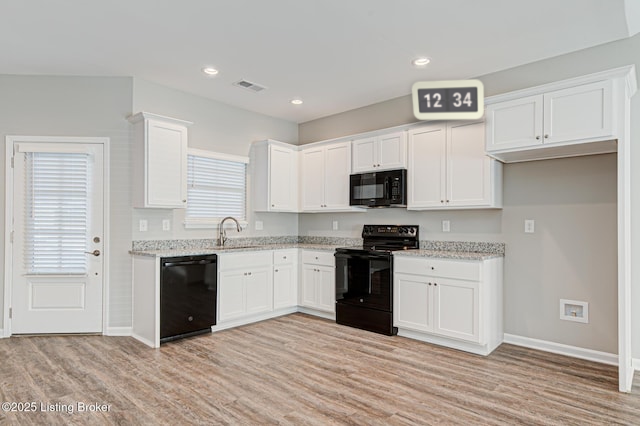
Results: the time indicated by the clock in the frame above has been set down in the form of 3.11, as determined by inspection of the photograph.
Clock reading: 12.34
